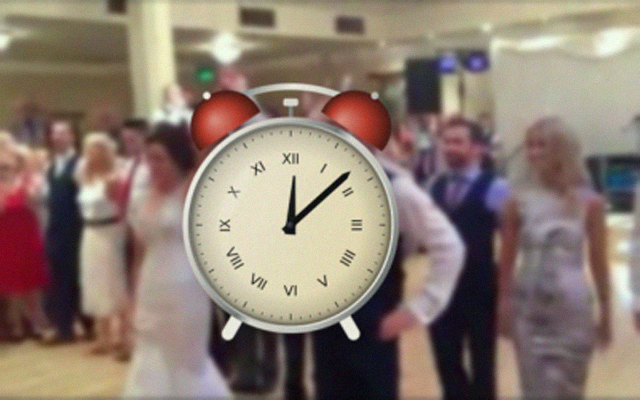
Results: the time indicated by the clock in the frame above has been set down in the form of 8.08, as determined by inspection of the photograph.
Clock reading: 12.08
